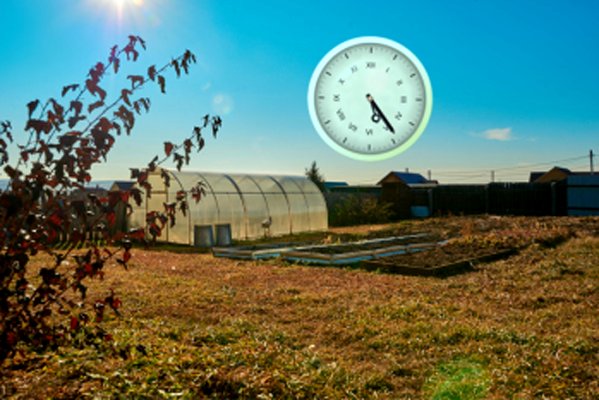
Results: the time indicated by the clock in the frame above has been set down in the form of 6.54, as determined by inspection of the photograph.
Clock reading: 5.24
